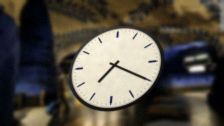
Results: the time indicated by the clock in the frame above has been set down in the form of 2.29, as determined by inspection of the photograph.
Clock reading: 7.20
